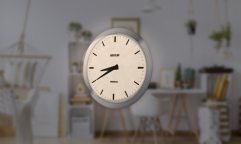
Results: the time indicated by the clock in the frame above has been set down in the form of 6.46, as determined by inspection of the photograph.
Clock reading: 8.40
